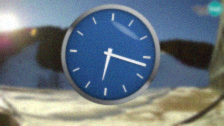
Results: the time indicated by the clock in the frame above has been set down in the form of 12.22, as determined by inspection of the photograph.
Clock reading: 6.17
